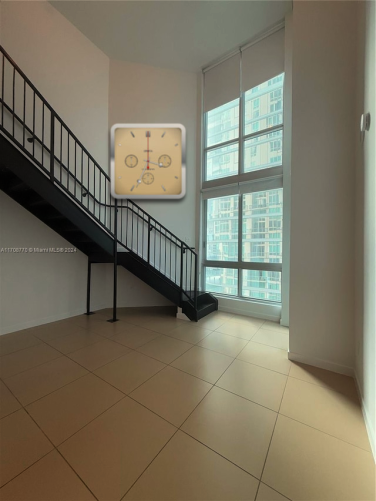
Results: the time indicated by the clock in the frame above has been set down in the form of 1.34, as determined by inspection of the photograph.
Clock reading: 3.34
